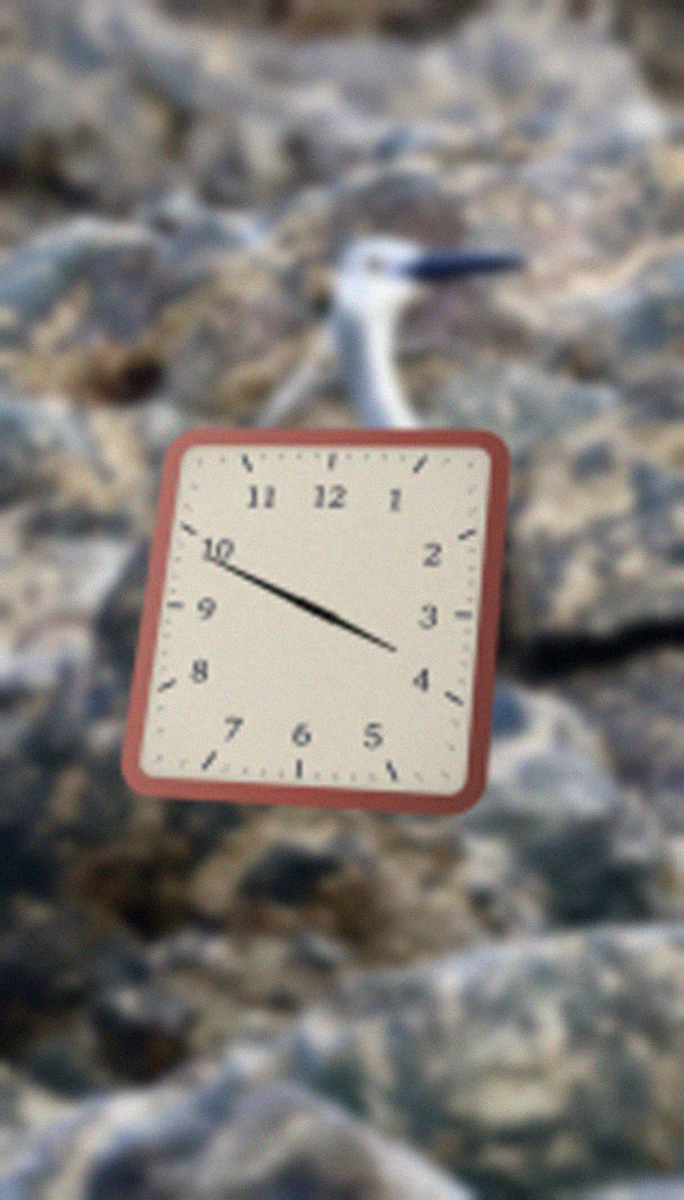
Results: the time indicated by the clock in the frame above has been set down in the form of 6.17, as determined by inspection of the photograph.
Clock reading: 3.49
